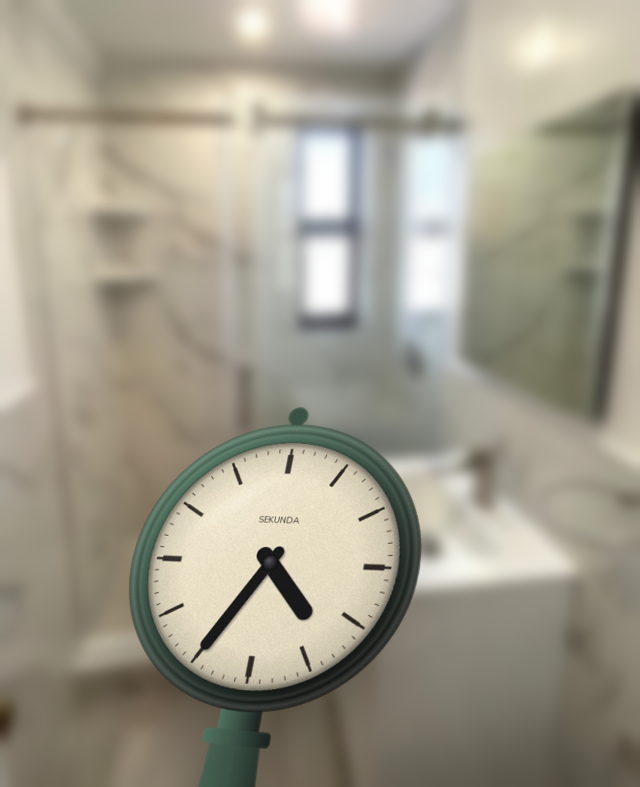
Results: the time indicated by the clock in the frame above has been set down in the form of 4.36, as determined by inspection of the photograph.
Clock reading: 4.35
